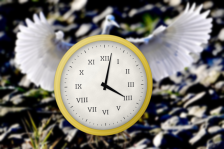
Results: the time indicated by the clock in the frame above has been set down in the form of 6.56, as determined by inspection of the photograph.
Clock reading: 4.02
